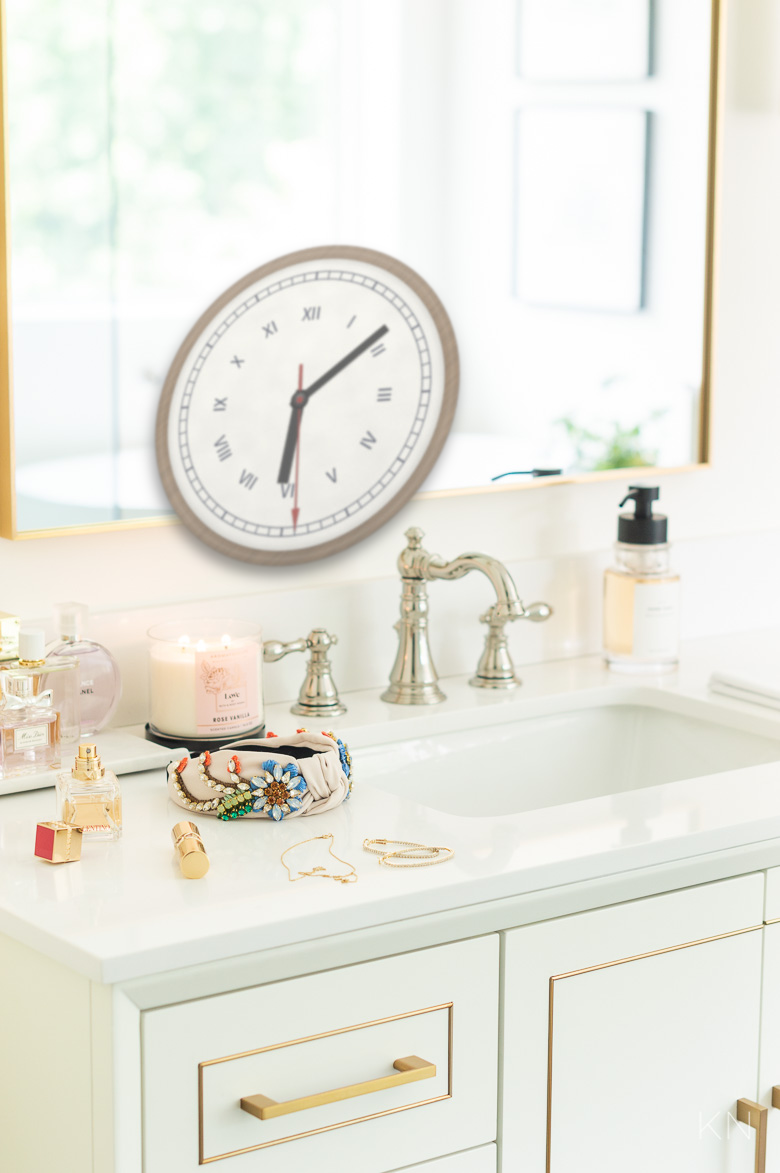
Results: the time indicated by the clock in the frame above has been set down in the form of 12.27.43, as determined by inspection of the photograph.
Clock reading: 6.08.29
